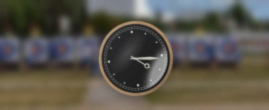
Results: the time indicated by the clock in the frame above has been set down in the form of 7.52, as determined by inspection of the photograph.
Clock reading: 4.16
